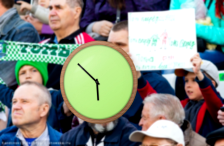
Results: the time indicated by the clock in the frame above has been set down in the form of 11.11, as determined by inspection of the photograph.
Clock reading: 5.52
